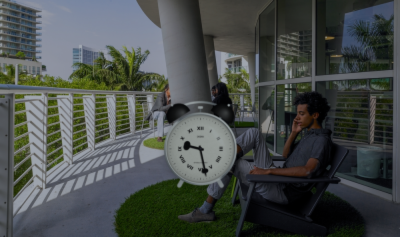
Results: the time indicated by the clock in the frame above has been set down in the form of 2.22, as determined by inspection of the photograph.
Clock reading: 9.28
